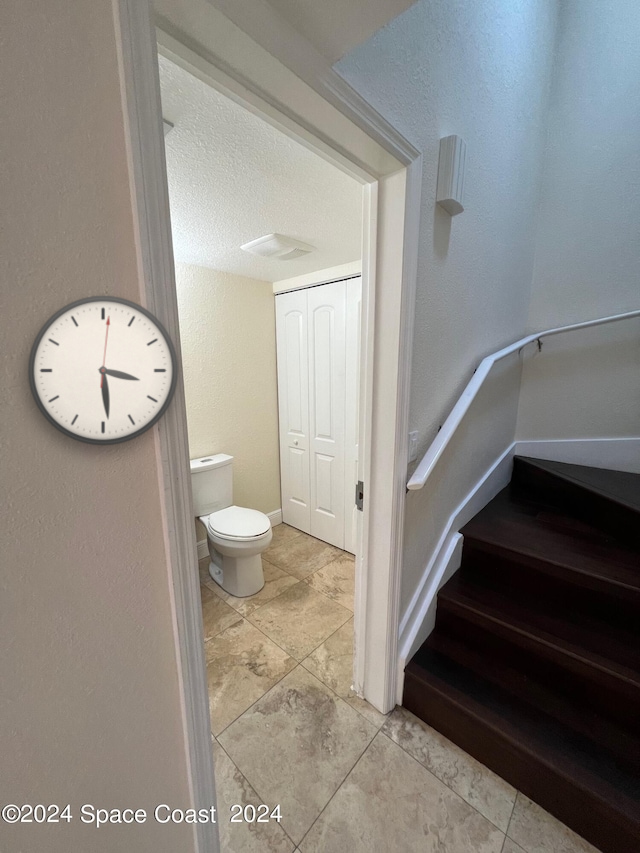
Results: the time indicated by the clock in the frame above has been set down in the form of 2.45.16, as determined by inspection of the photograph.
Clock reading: 3.29.01
